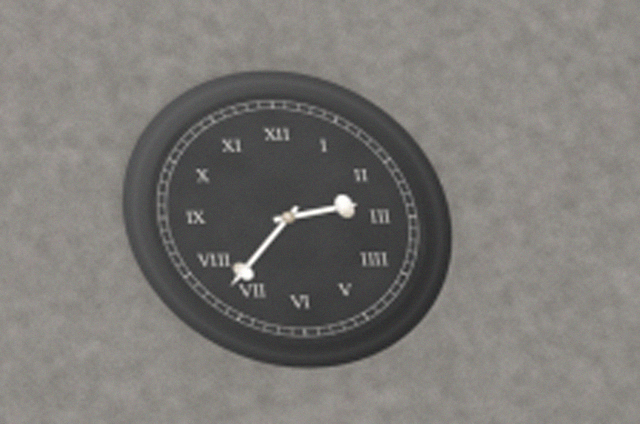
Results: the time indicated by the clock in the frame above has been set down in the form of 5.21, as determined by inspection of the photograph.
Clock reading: 2.37
